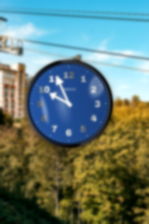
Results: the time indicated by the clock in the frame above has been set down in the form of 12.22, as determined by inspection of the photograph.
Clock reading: 9.56
